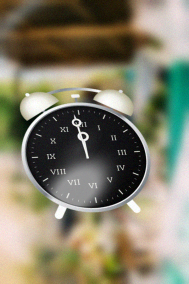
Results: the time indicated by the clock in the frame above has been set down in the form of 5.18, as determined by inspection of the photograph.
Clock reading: 11.59
